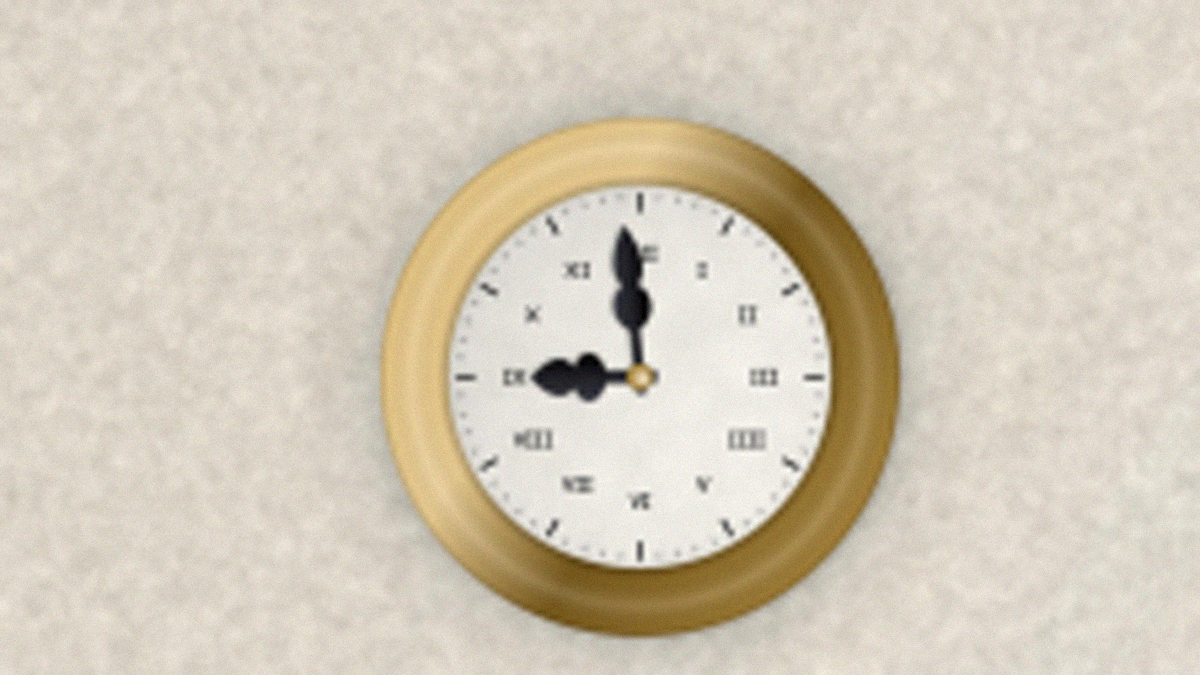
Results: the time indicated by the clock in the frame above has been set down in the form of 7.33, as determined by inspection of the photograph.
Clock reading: 8.59
